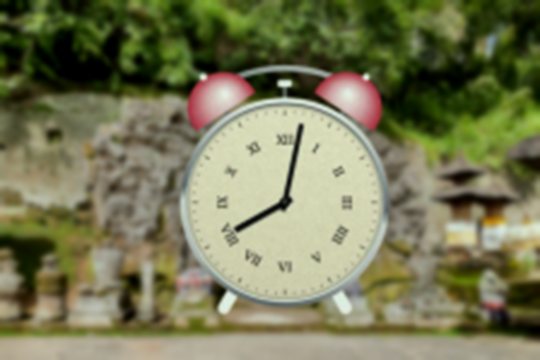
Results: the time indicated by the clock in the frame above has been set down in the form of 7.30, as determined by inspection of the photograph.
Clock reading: 8.02
